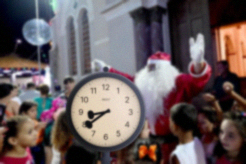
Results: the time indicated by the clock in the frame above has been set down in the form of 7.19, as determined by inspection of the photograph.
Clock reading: 8.39
